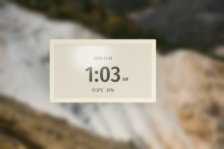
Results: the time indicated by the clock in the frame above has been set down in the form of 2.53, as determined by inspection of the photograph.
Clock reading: 1.03
